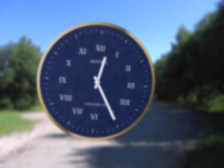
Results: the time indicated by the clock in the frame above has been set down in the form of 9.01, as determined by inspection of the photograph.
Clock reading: 12.25
